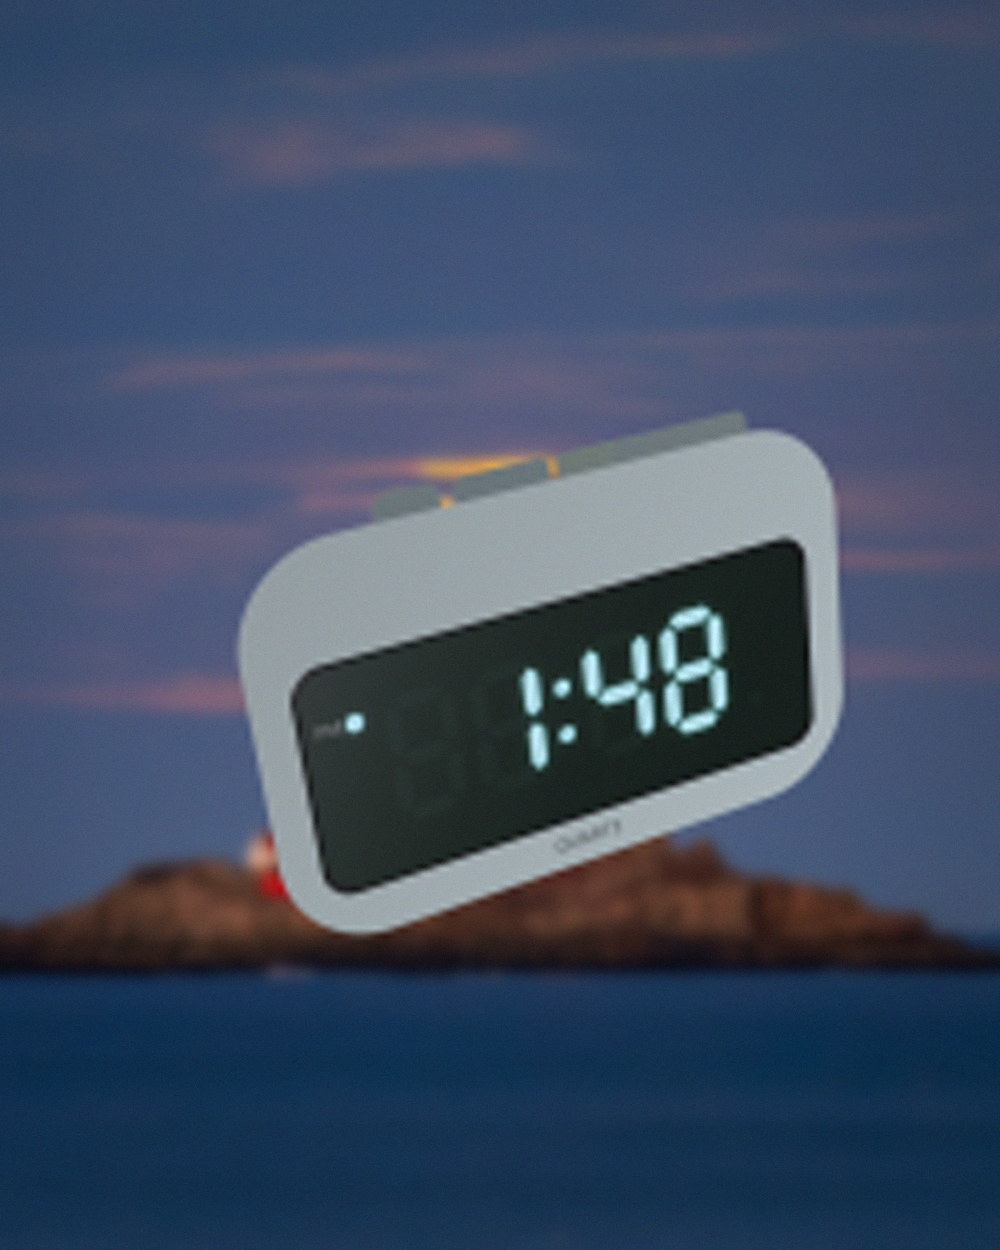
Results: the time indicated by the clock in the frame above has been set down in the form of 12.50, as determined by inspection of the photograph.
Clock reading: 1.48
